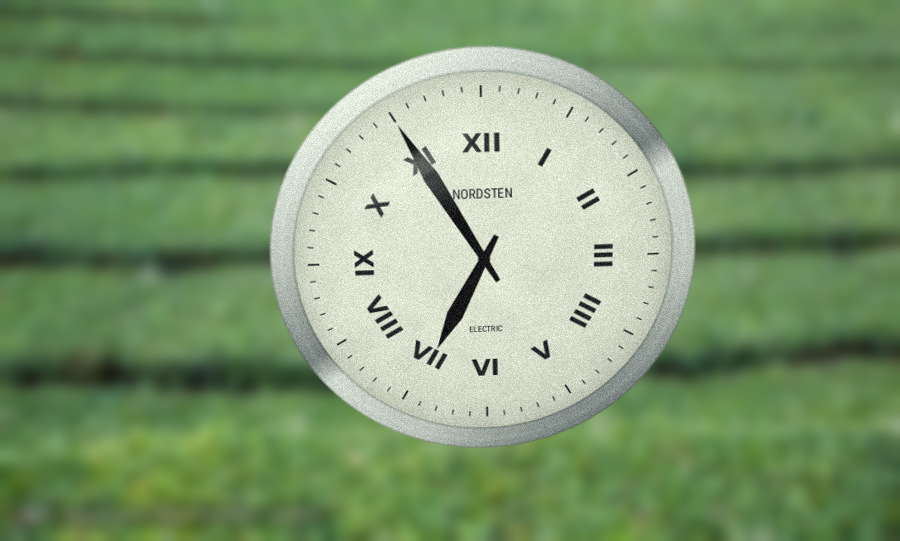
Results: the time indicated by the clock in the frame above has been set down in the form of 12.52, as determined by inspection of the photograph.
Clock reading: 6.55
